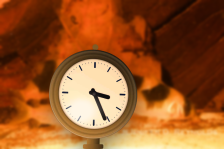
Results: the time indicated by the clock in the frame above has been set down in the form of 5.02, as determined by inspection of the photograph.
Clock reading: 3.26
